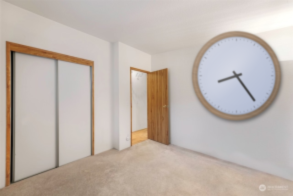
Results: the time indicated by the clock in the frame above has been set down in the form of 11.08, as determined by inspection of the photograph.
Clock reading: 8.24
